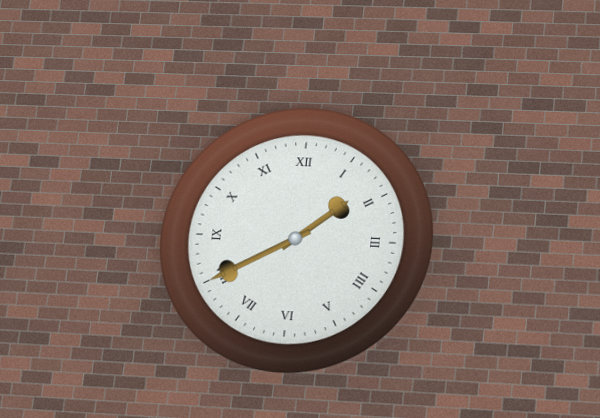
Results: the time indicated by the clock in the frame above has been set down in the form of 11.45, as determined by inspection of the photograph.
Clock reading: 1.40
